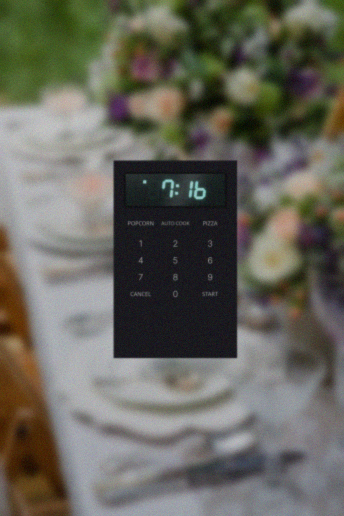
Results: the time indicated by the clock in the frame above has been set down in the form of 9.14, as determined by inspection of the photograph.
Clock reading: 7.16
